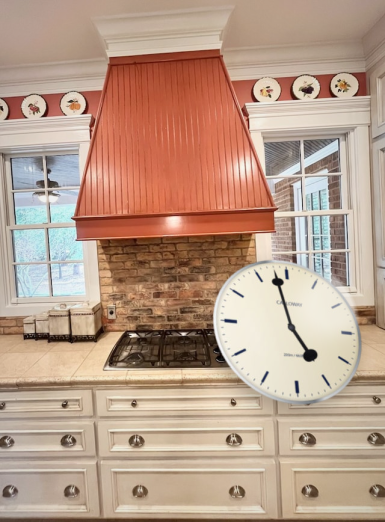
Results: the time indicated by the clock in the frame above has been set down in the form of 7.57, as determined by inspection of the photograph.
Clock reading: 4.58
